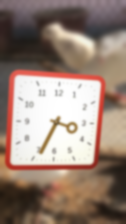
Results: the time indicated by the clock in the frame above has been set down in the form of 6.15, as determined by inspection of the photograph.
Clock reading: 3.34
